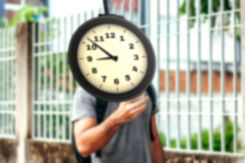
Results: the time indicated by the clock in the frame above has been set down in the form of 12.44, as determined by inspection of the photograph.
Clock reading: 8.52
